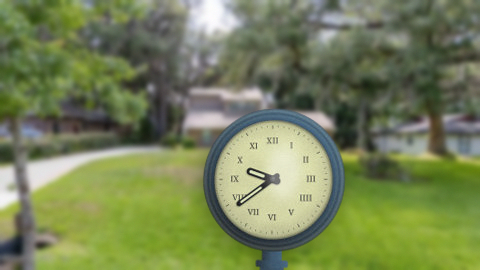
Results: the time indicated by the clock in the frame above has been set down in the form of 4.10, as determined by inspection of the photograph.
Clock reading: 9.39
